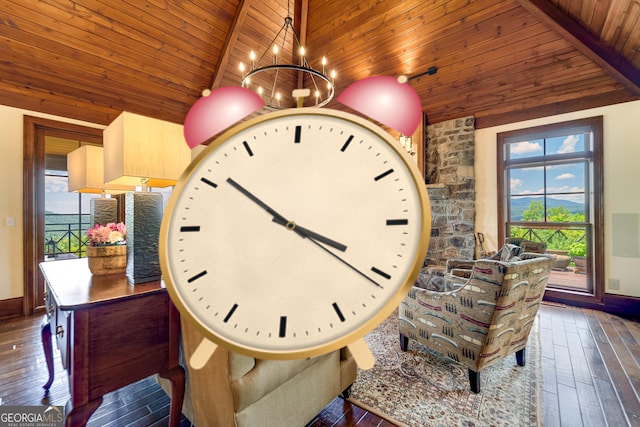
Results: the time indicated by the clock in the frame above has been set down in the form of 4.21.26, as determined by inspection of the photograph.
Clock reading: 3.51.21
